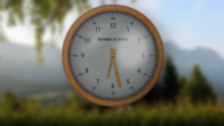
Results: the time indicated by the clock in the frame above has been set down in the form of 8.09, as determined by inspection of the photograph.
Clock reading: 6.28
